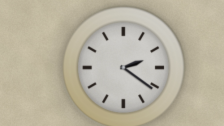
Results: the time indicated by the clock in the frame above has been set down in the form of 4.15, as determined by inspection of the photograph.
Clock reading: 2.21
